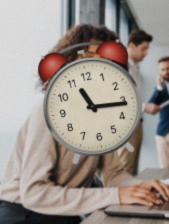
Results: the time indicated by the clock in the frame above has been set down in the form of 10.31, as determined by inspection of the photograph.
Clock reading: 11.16
